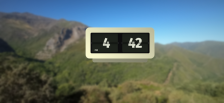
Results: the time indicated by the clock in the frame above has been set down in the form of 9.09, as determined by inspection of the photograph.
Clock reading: 4.42
